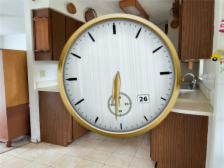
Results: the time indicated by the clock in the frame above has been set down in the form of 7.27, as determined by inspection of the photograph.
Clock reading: 6.31
